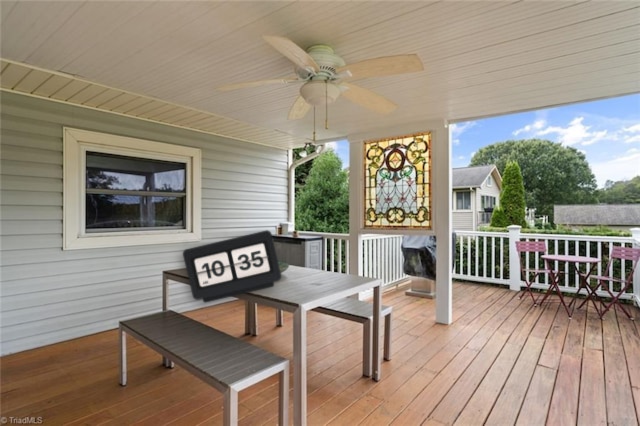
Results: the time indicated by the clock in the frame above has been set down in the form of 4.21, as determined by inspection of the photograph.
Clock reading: 10.35
